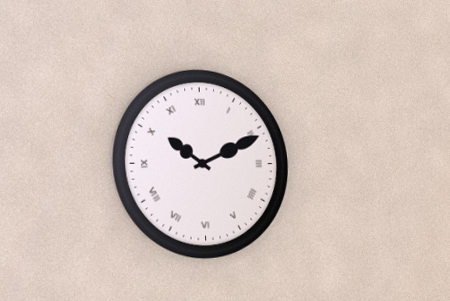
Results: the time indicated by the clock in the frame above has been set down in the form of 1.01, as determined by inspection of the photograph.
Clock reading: 10.11
